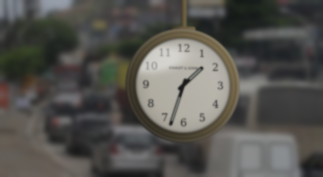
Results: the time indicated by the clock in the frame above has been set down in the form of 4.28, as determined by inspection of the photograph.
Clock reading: 1.33
